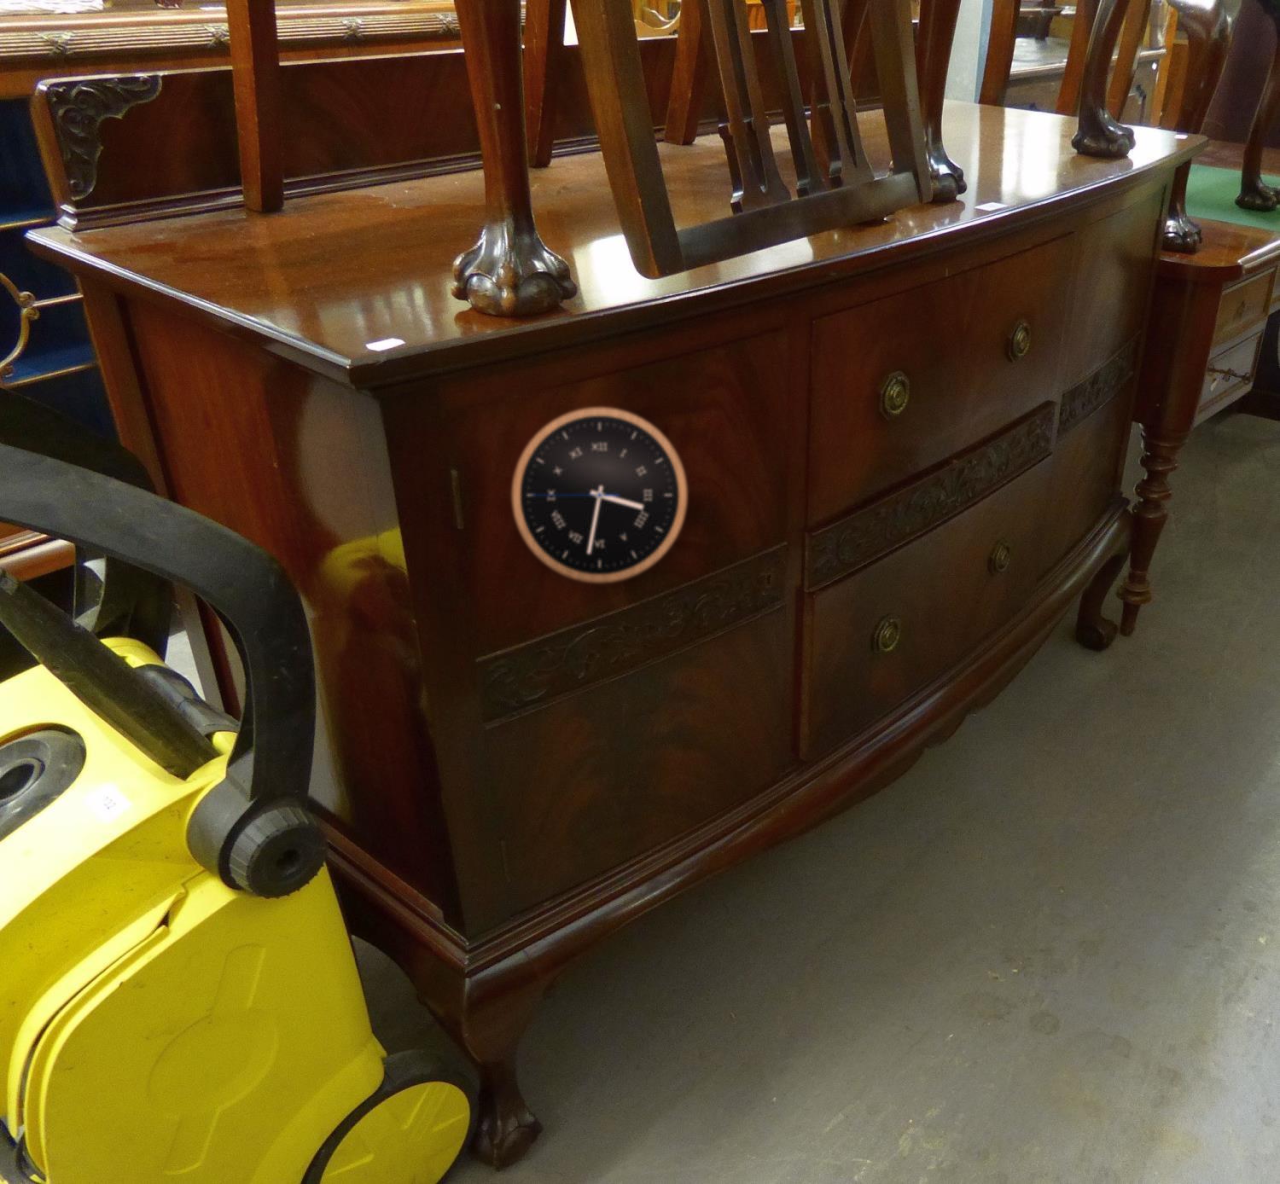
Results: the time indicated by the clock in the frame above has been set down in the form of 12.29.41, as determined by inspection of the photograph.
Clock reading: 3.31.45
